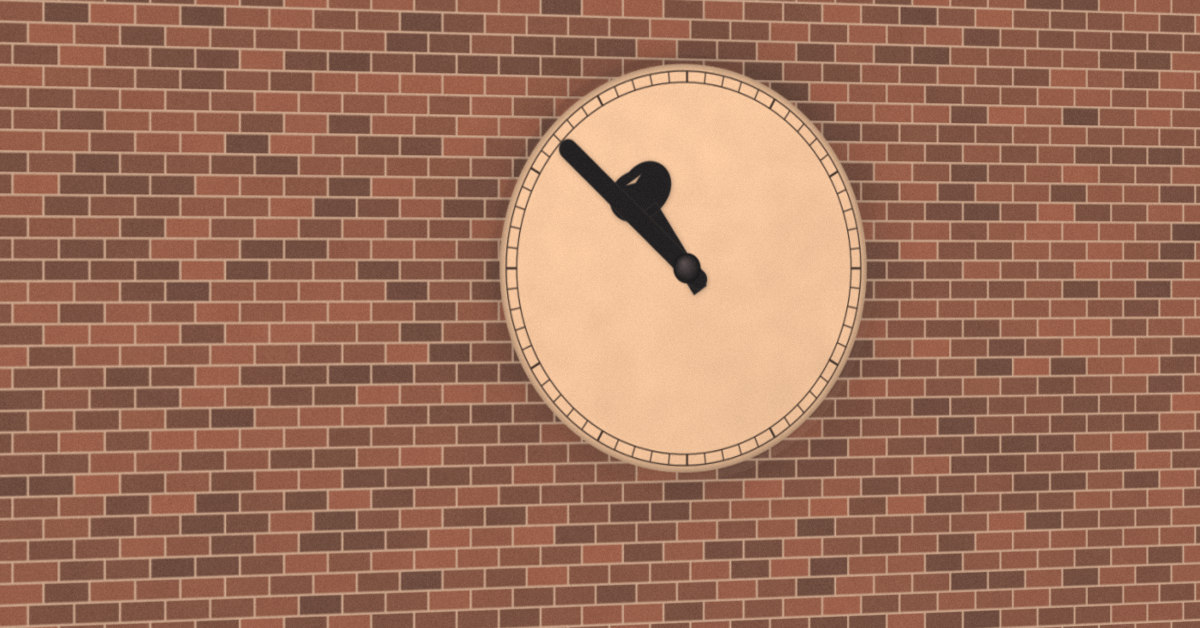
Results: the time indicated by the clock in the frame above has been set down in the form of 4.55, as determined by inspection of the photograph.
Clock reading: 10.52
